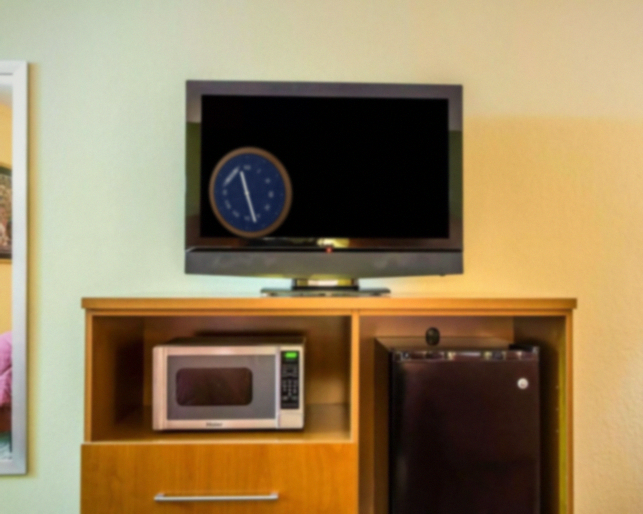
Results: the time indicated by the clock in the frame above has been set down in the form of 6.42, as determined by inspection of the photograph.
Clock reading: 11.27
